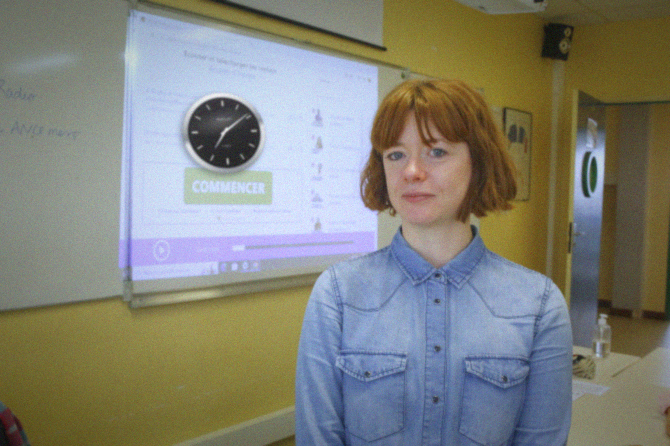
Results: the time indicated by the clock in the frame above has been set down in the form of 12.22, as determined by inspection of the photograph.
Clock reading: 7.09
